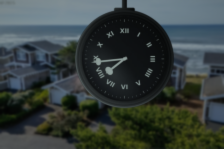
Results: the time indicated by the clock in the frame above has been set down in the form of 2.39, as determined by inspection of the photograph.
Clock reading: 7.44
